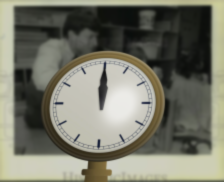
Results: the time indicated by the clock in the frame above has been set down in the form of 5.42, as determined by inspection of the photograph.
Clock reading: 12.00
